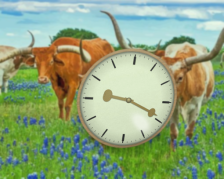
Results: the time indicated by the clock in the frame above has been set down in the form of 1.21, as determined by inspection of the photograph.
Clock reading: 9.19
